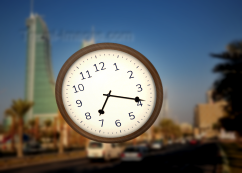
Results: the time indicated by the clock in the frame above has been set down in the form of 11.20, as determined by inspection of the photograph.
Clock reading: 7.19
